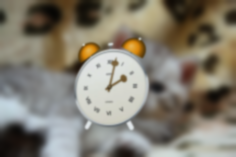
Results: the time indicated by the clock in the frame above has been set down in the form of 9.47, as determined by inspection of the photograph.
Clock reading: 2.02
